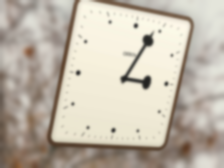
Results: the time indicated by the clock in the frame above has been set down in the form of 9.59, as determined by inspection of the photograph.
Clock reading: 3.04
